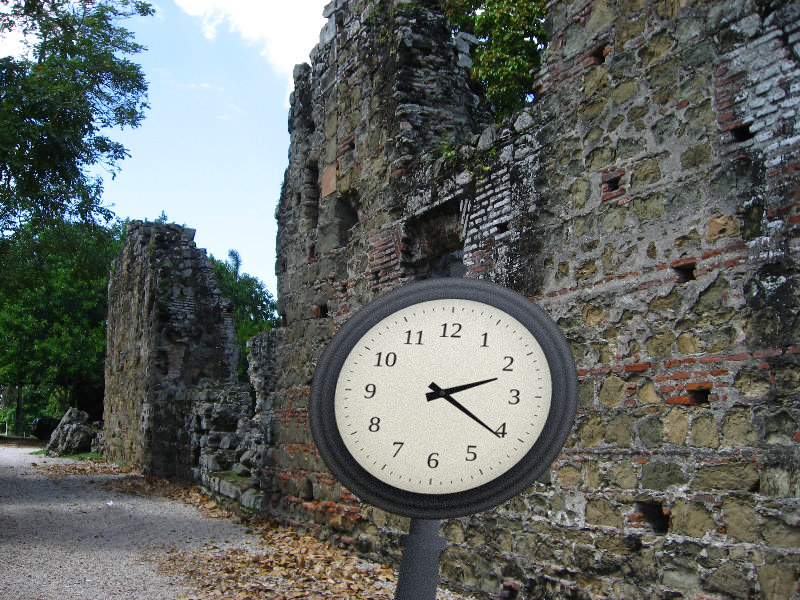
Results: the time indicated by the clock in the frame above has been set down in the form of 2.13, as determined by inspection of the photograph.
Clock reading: 2.21
